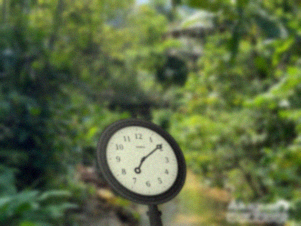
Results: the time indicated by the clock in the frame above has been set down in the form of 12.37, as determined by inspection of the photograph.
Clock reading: 7.09
